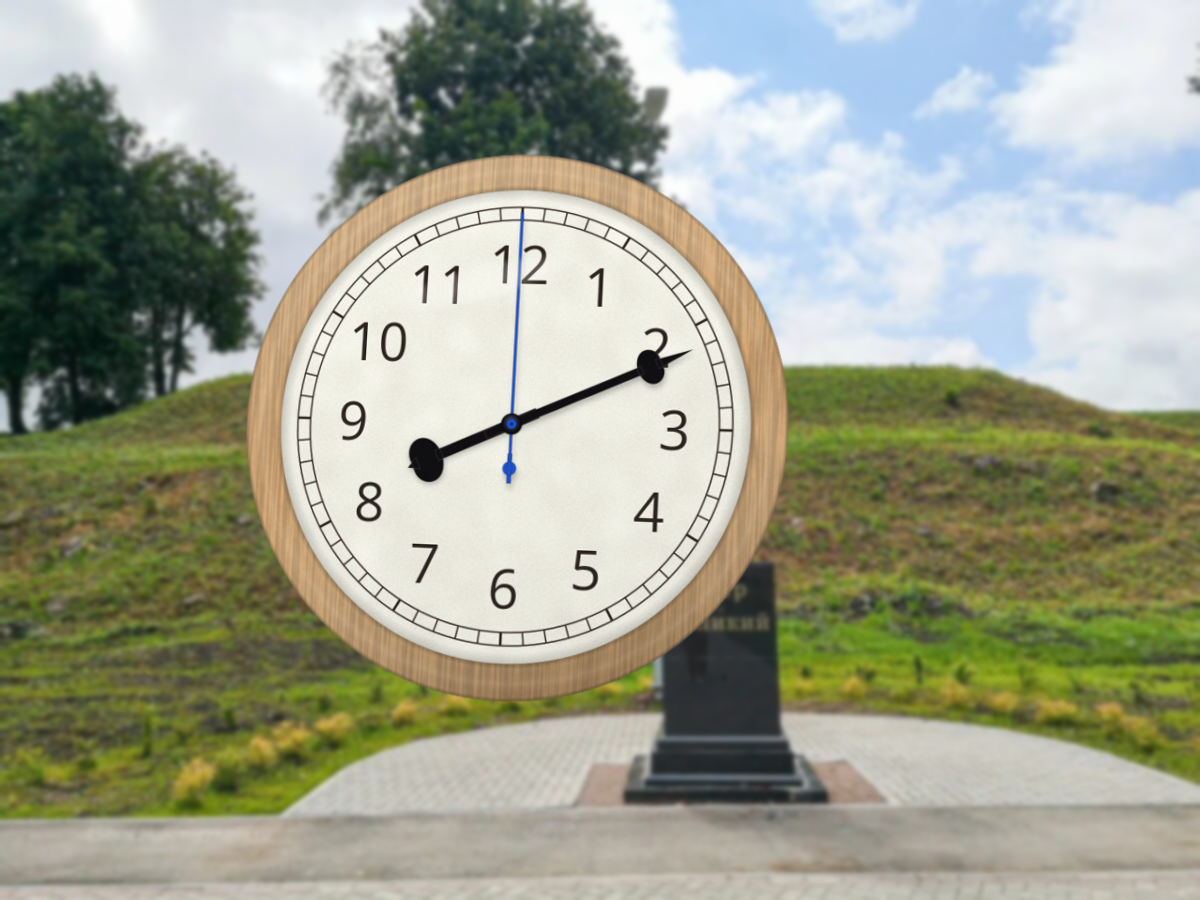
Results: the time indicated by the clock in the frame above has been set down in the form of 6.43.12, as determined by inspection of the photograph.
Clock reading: 8.11.00
